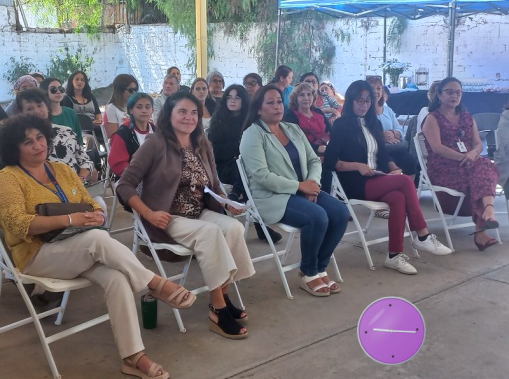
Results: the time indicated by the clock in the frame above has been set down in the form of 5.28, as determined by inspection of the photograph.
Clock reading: 9.16
